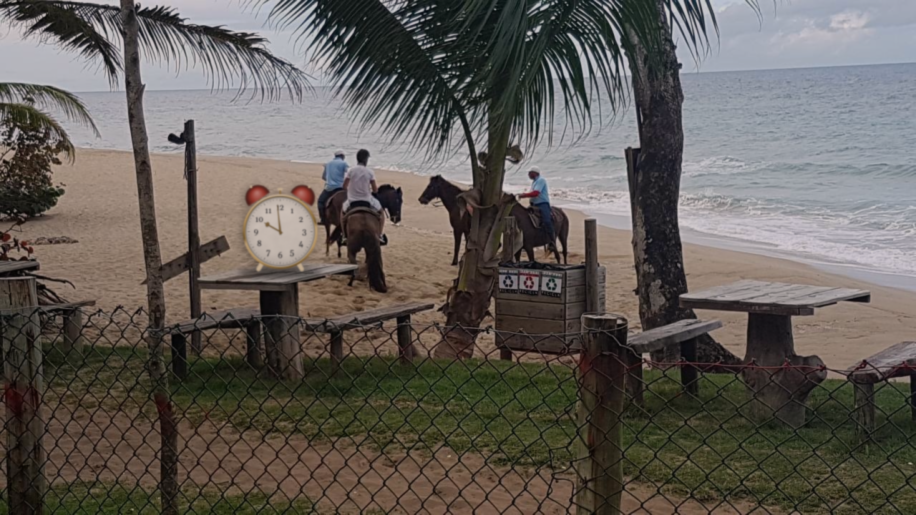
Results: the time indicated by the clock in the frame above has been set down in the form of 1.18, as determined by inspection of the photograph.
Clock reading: 9.59
